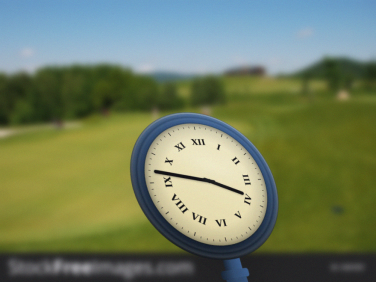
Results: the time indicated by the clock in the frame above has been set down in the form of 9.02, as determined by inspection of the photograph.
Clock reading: 3.47
